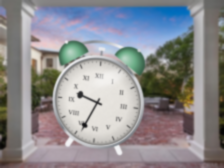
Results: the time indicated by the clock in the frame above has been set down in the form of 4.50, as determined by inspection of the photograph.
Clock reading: 9.34
